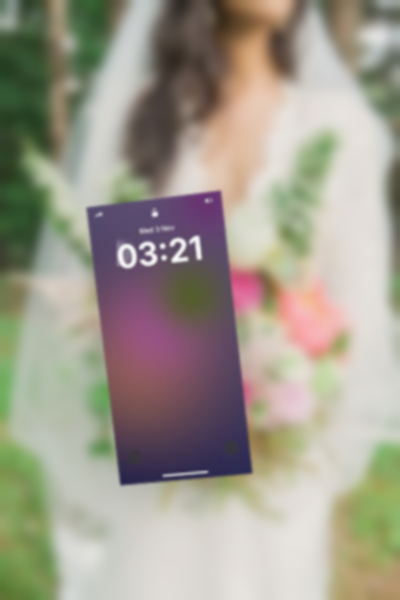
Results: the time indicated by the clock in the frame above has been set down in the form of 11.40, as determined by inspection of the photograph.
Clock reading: 3.21
